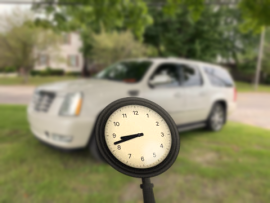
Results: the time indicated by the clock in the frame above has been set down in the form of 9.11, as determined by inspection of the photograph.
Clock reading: 8.42
